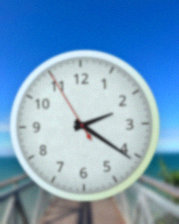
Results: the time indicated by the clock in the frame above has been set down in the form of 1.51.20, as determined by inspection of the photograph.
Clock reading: 2.20.55
